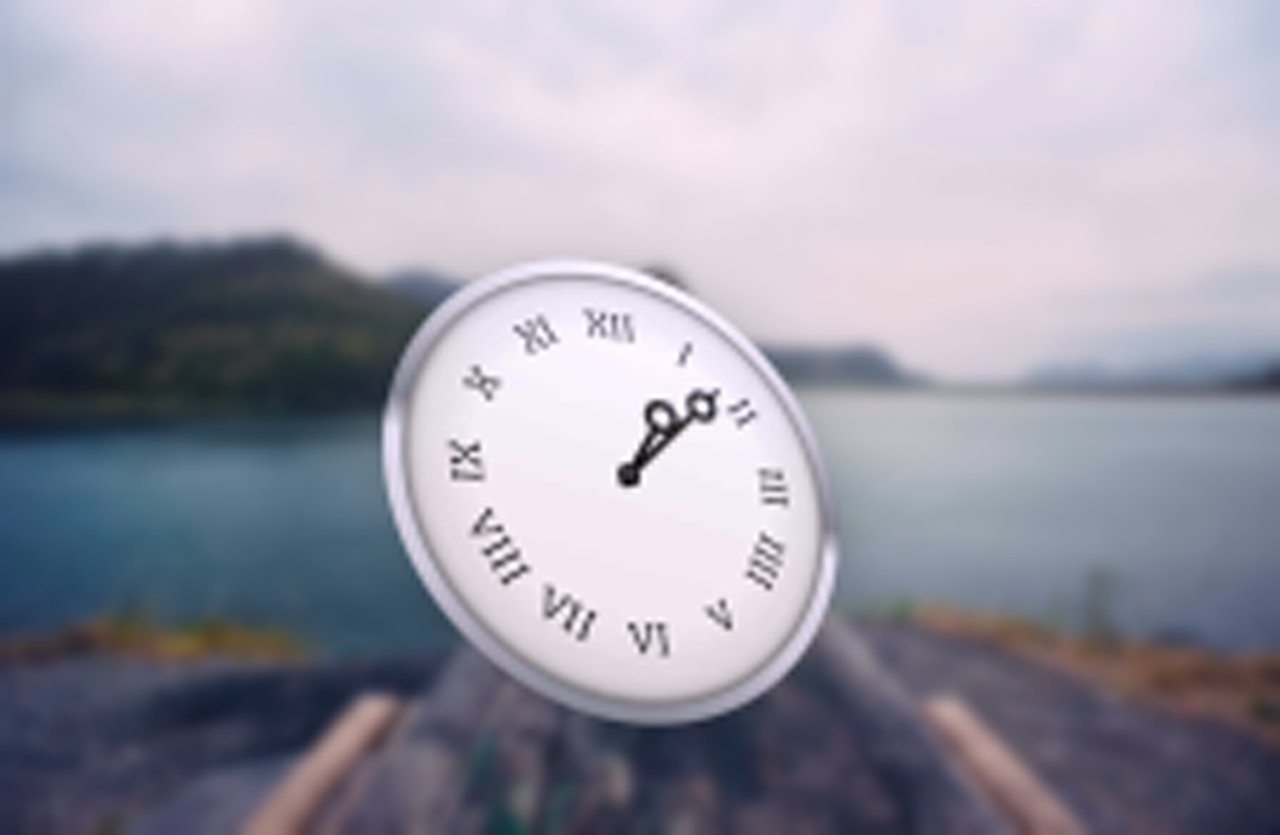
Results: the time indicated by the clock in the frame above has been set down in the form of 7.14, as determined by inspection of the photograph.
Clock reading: 1.08
